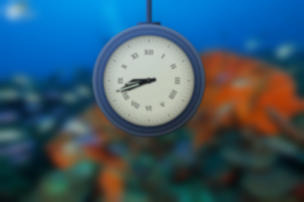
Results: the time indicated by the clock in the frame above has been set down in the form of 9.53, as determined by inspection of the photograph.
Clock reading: 8.42
